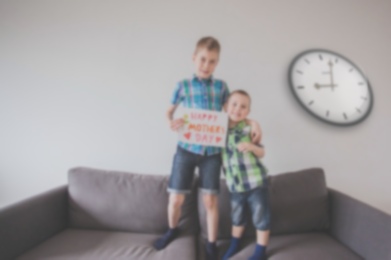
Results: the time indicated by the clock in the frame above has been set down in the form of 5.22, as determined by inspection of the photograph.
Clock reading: 9.03
